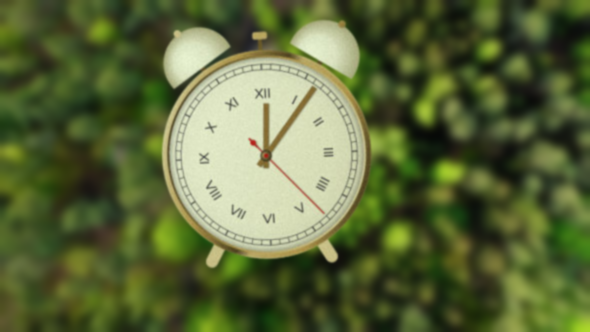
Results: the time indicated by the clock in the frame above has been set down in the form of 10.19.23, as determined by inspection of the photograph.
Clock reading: 12.06.23
